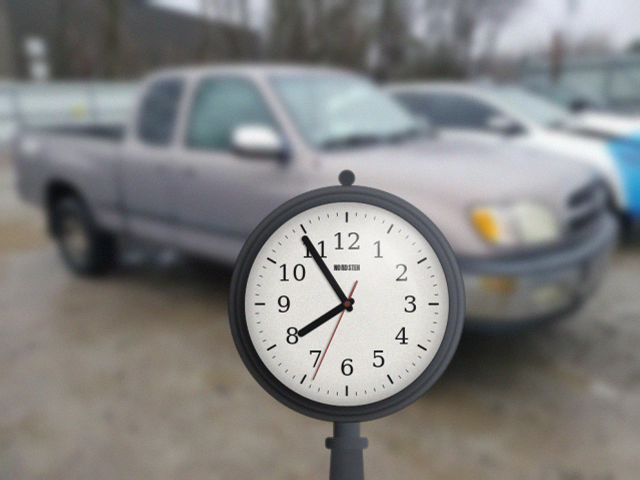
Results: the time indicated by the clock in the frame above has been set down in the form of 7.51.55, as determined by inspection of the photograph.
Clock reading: 7.54.34
